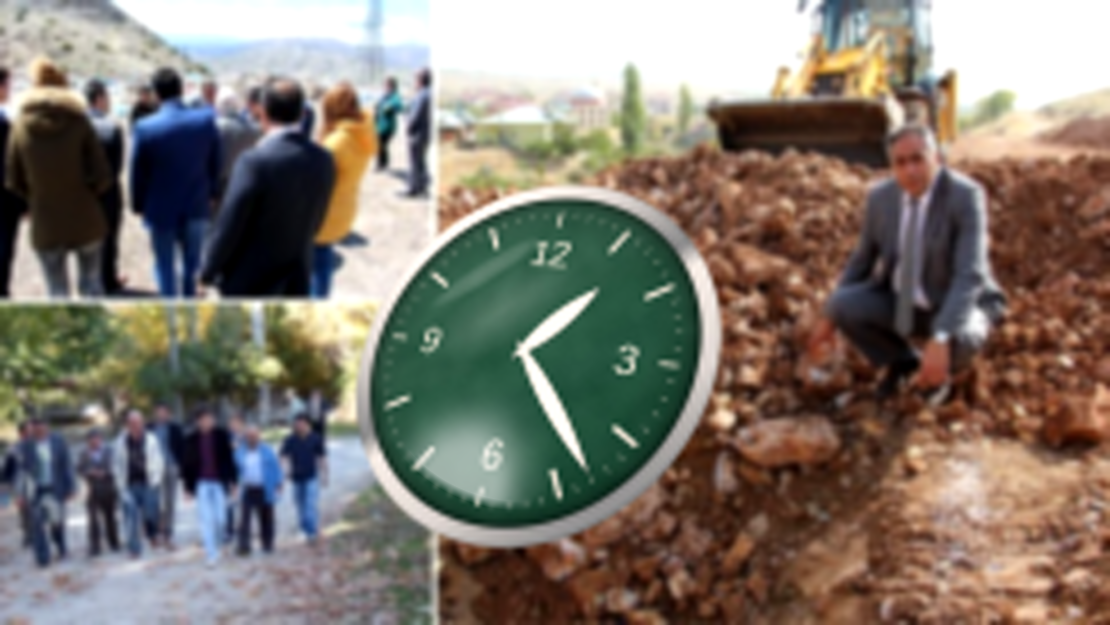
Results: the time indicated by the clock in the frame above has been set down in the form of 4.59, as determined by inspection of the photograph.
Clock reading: 1.23
